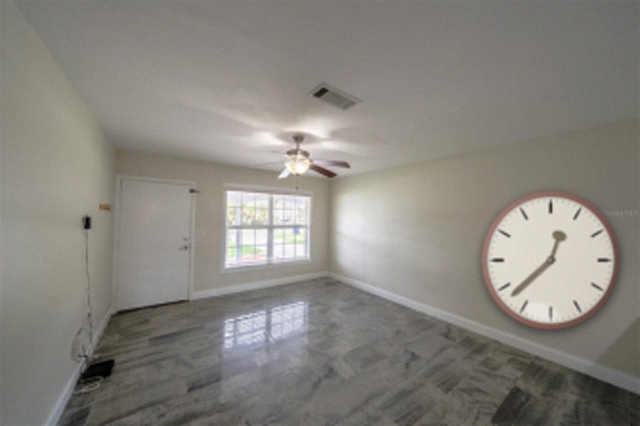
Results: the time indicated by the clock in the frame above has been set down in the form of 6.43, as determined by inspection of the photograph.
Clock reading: 12.38
